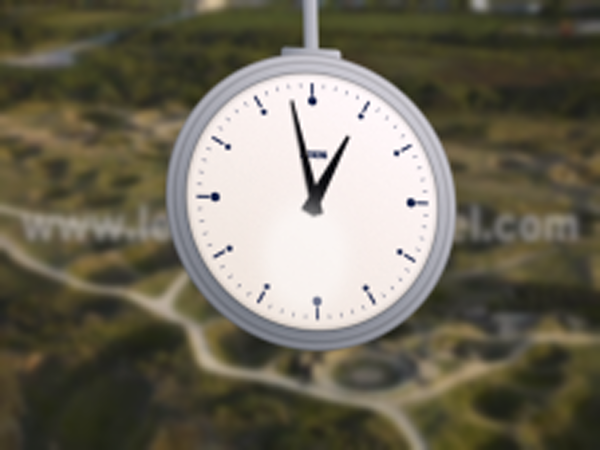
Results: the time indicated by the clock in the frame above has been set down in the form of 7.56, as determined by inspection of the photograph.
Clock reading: 12.58
